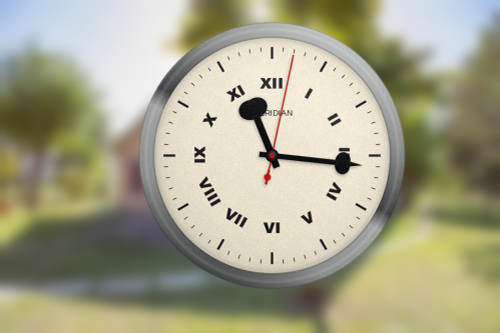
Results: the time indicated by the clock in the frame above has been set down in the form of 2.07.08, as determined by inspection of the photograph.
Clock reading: 11.16.02
